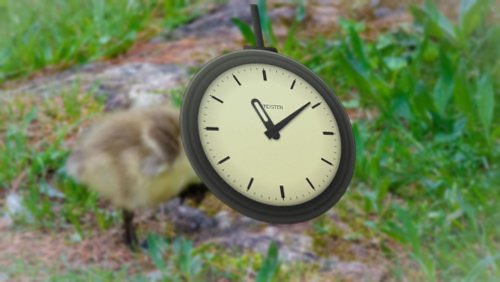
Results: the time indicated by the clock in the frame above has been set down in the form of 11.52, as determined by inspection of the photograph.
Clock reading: 11.09
